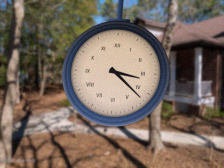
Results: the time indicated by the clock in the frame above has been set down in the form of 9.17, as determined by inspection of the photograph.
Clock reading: 3.22
